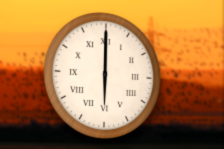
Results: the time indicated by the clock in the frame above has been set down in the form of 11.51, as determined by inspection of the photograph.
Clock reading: 6.00
